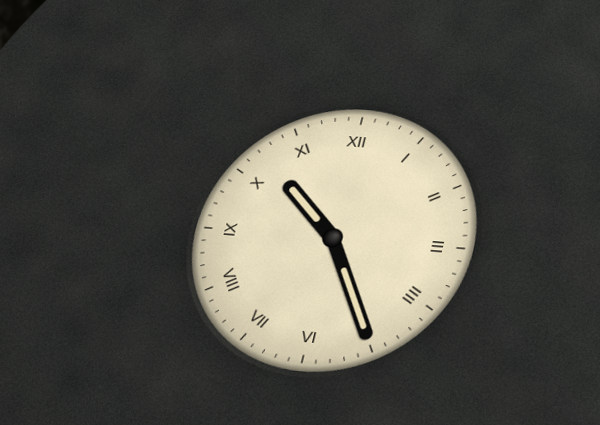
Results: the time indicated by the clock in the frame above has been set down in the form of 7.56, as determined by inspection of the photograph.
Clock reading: 10.25
